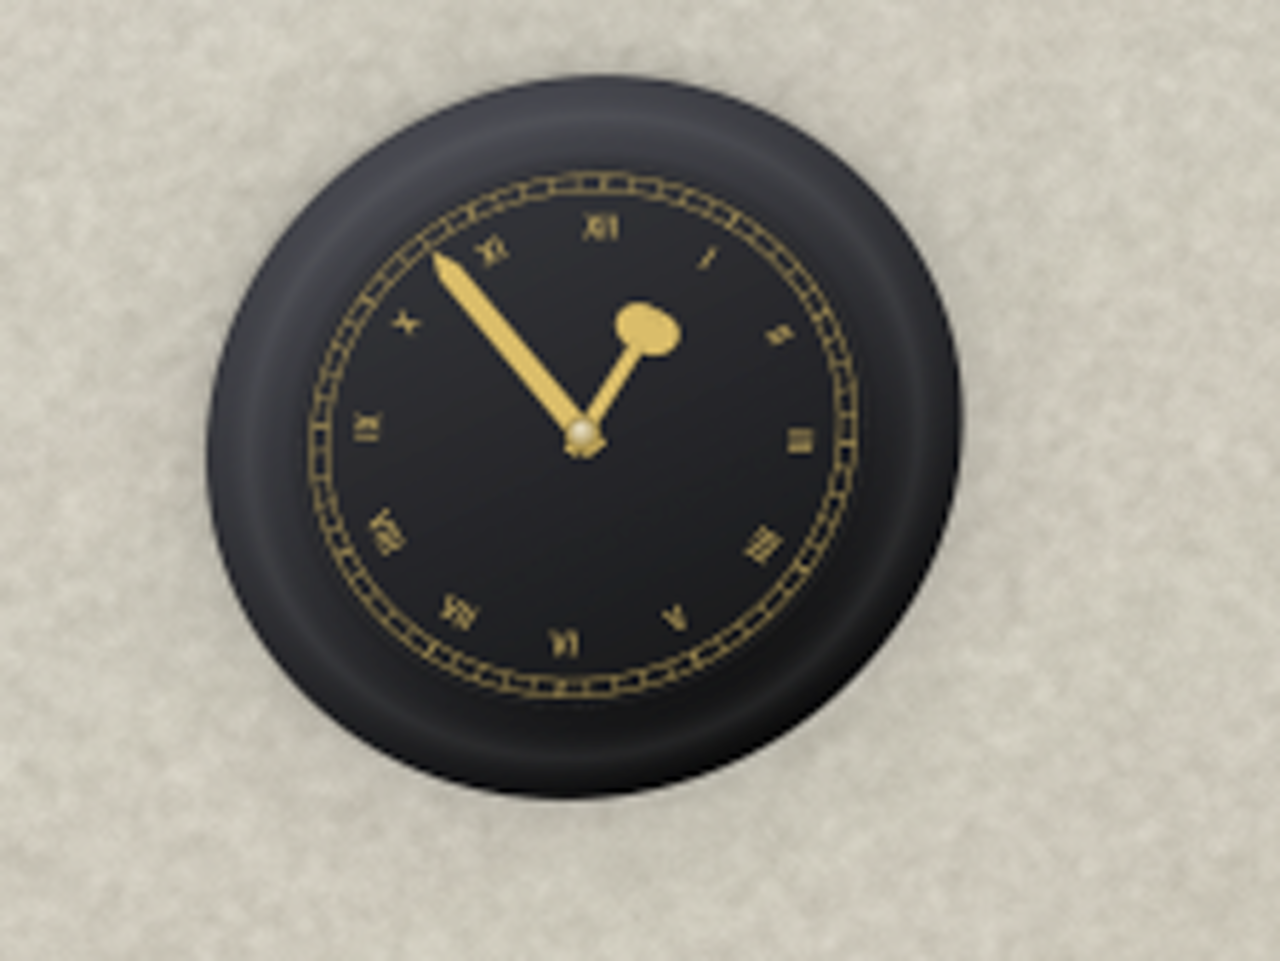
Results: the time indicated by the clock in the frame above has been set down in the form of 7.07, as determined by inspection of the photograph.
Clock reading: 12.53
